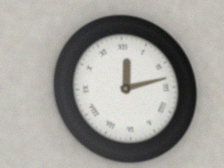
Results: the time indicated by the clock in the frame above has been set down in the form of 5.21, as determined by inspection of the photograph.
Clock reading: 12.13
